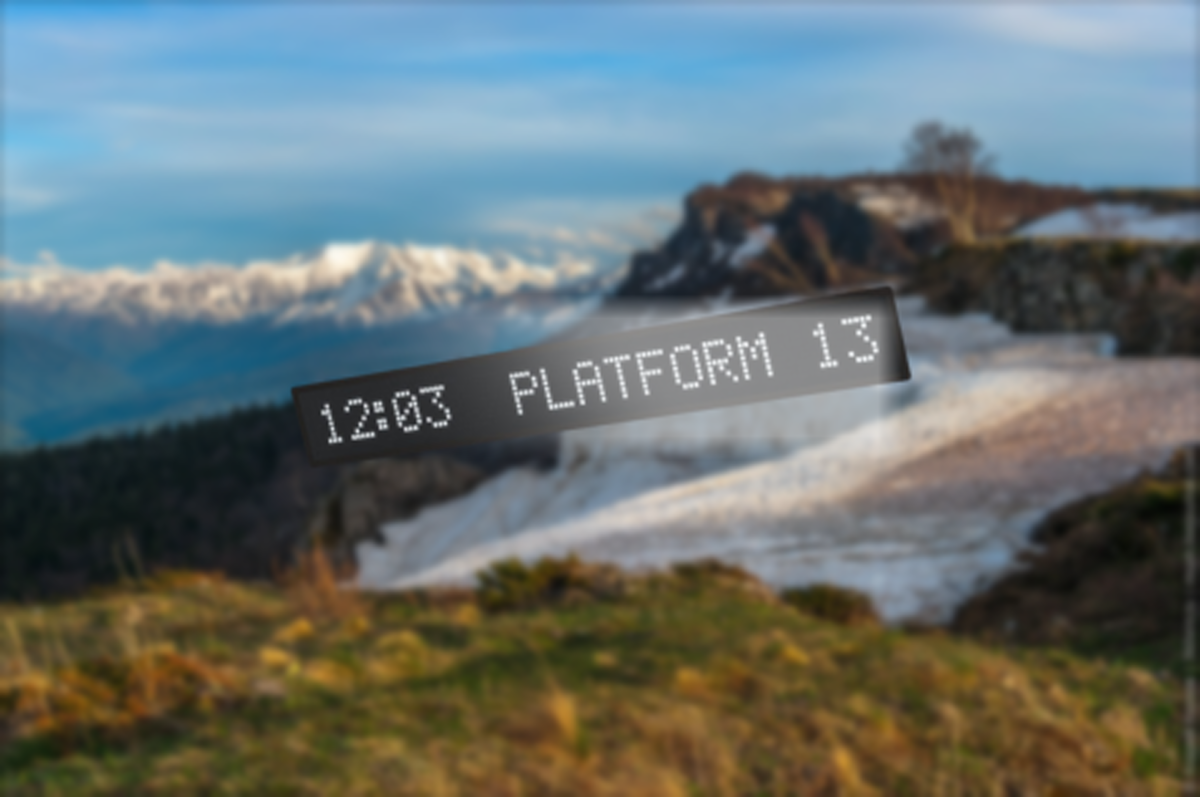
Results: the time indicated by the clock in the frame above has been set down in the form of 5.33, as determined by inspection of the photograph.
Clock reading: 12.03
